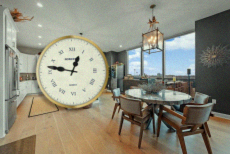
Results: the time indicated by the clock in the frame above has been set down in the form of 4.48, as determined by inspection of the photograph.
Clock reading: 12.47
